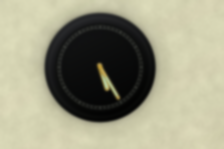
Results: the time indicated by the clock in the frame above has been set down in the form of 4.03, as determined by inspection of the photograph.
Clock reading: 5.25
